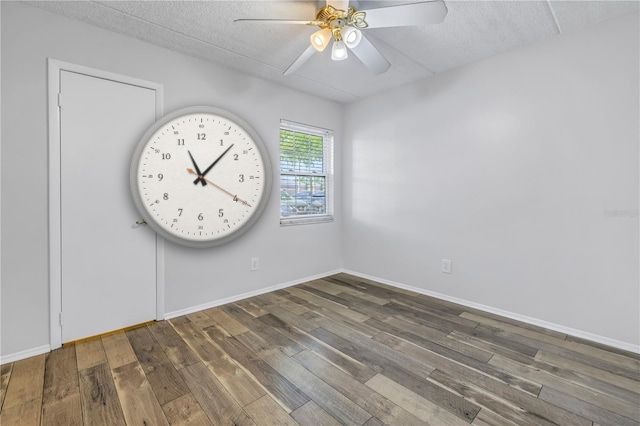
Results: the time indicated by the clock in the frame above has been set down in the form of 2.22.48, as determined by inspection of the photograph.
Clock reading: 11.07.20
